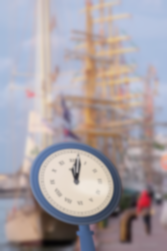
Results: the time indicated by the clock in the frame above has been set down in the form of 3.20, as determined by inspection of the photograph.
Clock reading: 12.02
